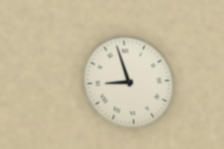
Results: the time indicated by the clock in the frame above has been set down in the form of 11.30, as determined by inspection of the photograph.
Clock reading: 8.58
